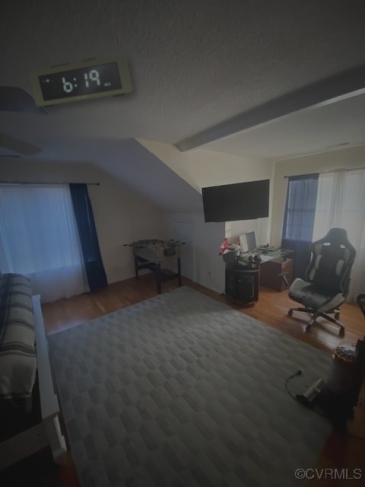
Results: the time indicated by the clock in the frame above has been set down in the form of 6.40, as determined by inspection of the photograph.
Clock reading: 6.19
